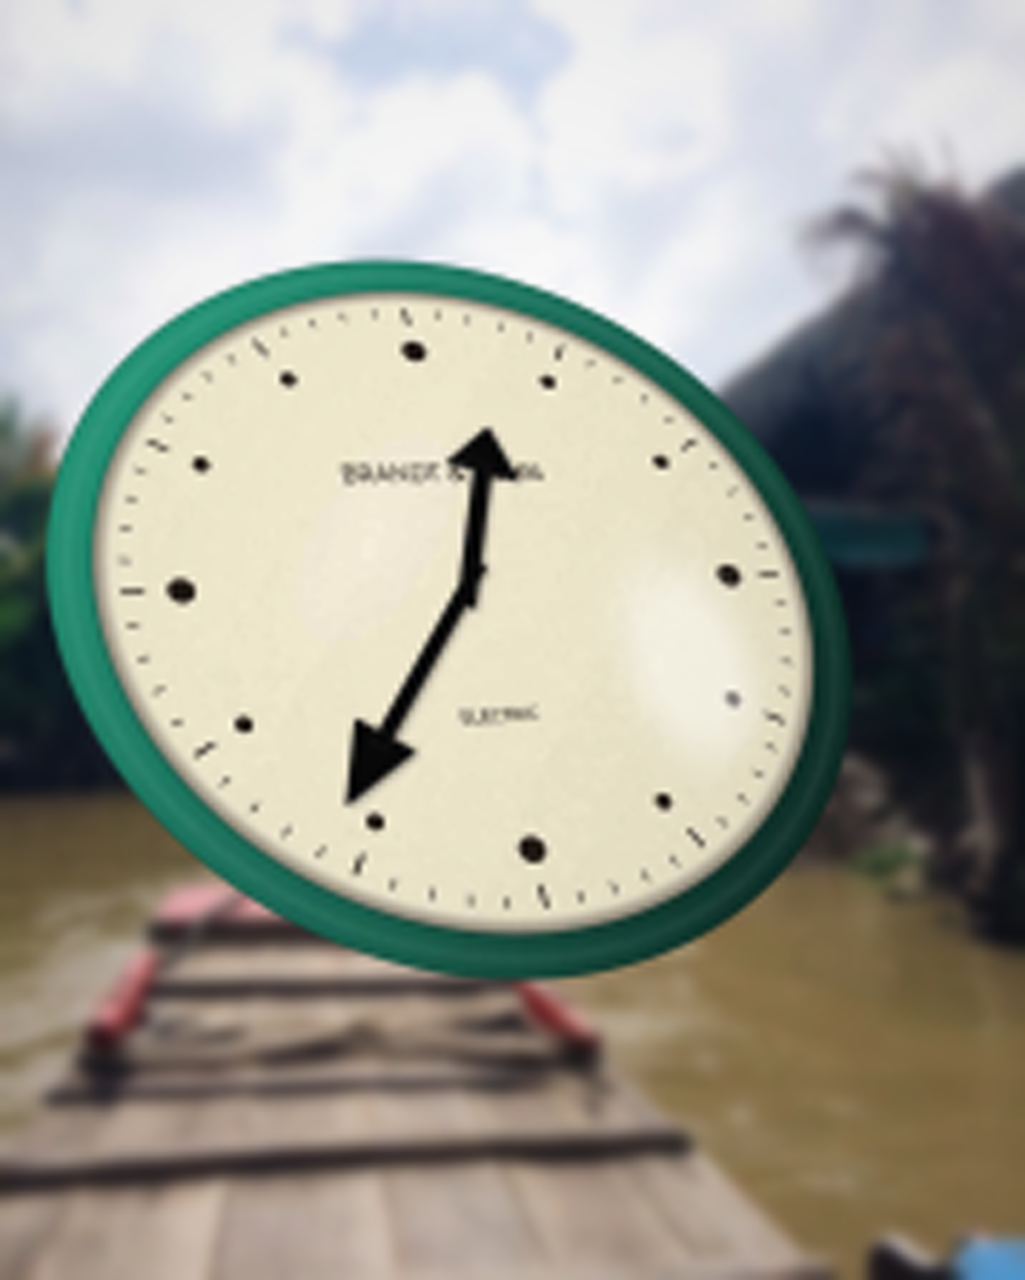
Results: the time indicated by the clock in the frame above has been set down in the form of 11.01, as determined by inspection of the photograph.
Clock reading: 12.36
